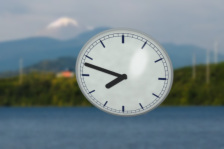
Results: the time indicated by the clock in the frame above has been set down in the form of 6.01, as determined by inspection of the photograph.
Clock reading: 7.48
